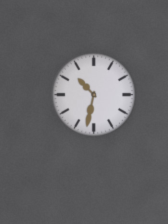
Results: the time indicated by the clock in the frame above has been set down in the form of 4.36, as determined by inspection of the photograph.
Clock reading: 10.32
